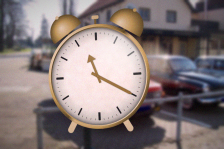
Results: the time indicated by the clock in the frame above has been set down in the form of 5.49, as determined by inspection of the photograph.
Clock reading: 11.20
